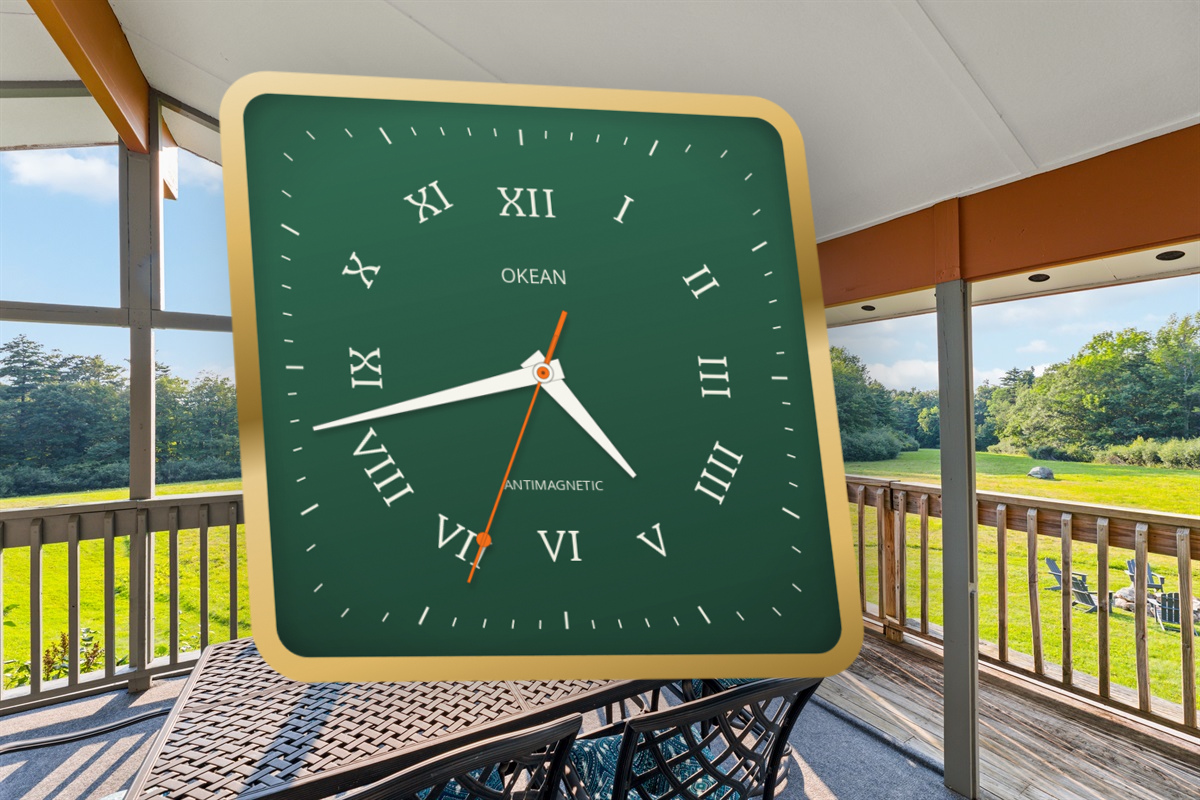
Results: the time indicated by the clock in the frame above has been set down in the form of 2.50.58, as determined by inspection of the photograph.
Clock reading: 4.42.34
